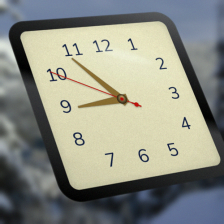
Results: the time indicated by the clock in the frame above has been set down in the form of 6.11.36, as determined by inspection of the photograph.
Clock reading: 8.53.50
